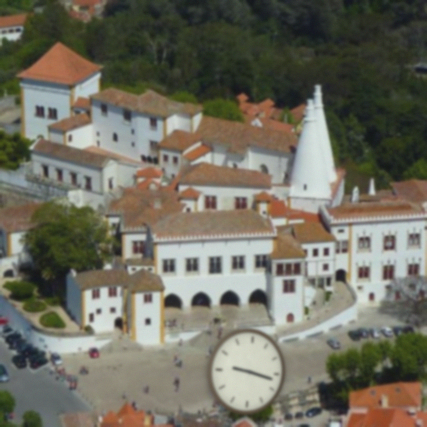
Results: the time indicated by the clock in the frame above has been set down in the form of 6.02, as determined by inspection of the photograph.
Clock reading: 9.17
